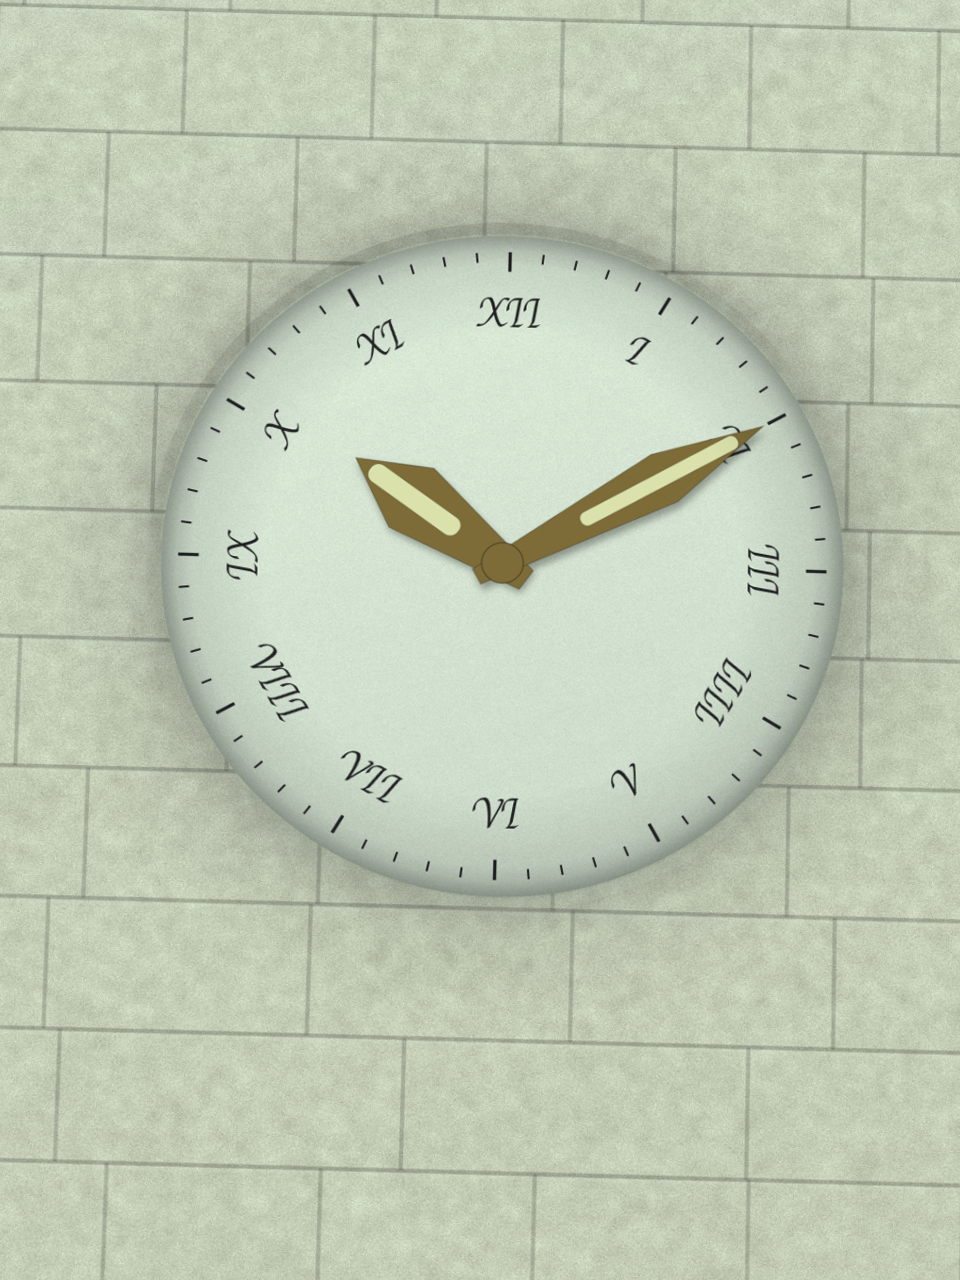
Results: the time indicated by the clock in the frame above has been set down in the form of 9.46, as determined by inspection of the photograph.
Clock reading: 10.10
